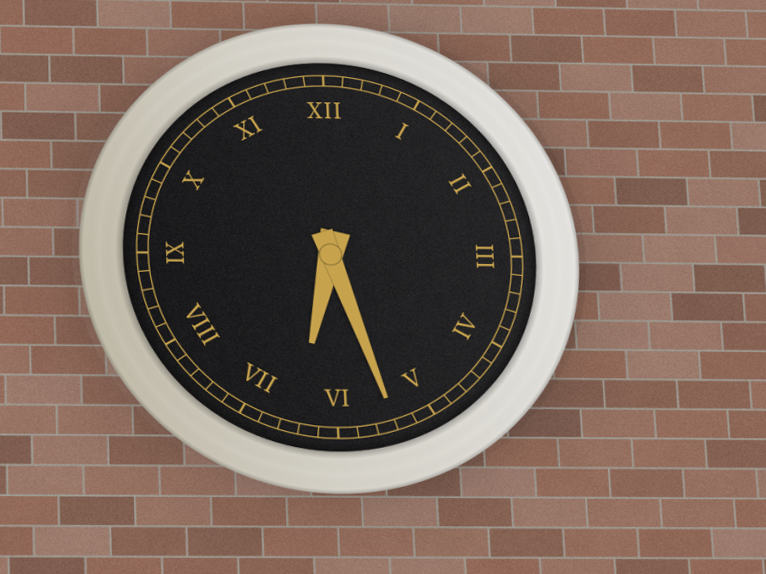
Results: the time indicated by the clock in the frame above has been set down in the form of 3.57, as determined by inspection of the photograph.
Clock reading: 6.27
